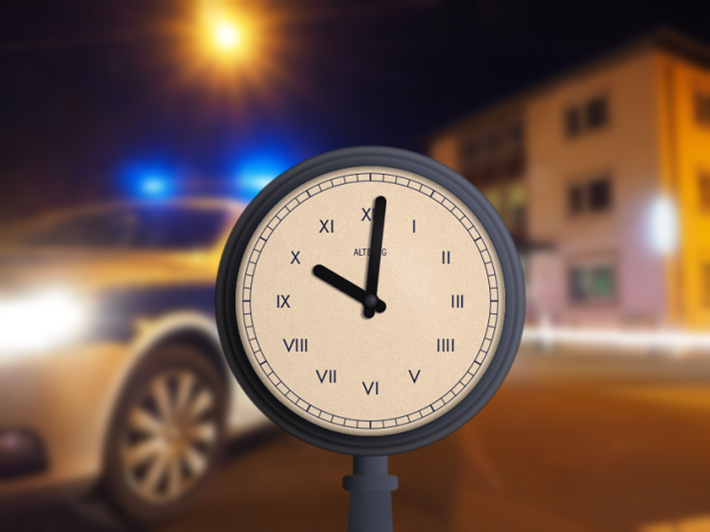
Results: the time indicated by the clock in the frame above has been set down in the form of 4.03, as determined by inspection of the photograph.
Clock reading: 10.01
